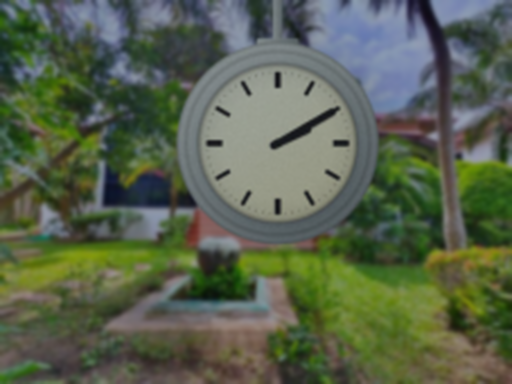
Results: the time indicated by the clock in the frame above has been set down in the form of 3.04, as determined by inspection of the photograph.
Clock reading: 2.10
